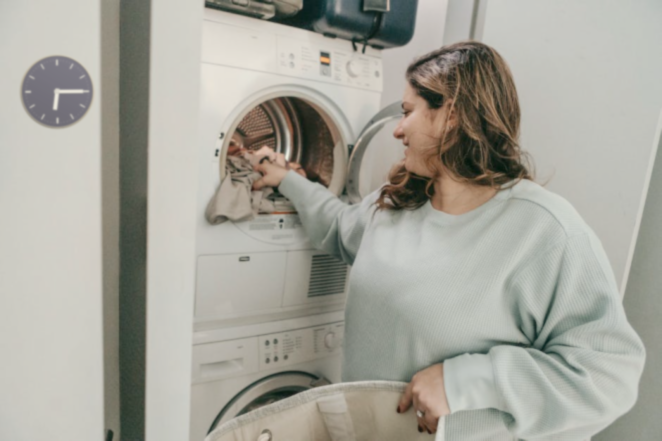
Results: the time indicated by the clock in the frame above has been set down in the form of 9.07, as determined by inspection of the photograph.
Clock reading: 6.15
